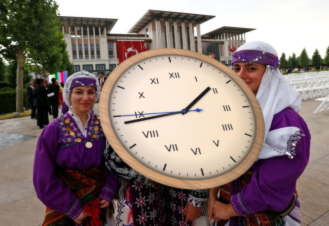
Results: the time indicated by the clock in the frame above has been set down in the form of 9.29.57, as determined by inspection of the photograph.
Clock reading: 1.43.45
